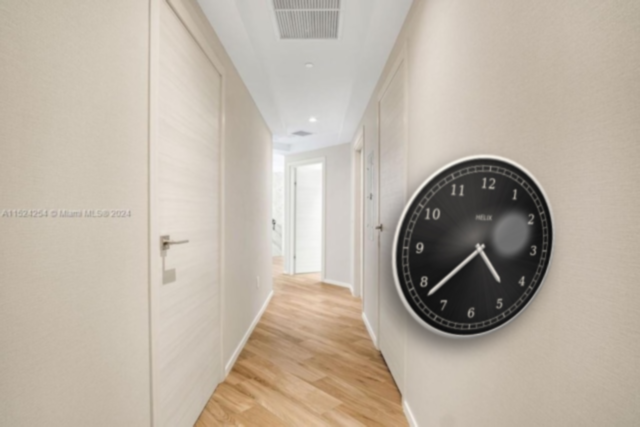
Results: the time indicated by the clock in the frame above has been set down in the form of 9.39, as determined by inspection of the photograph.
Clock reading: 4.38
